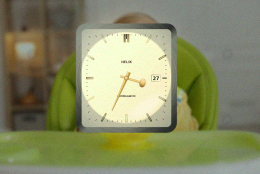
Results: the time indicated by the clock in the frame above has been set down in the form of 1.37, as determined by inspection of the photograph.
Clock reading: 3.34
